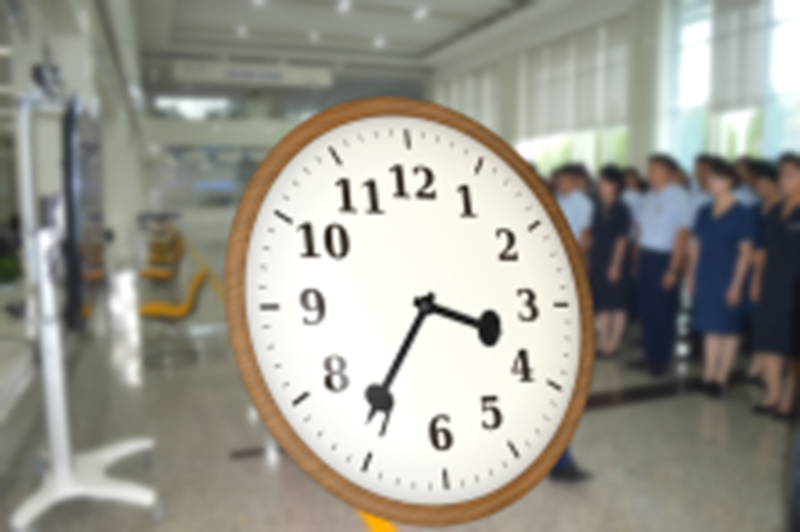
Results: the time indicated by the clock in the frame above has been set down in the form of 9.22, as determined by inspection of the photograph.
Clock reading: 3.36
